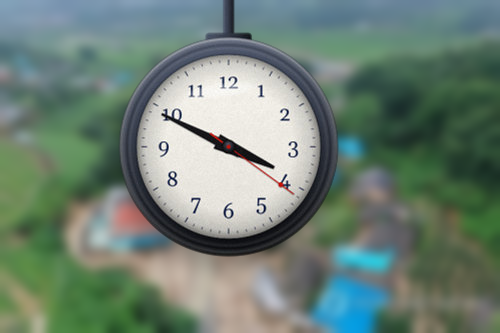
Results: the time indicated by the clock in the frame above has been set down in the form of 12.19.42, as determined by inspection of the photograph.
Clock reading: 3.49.21
